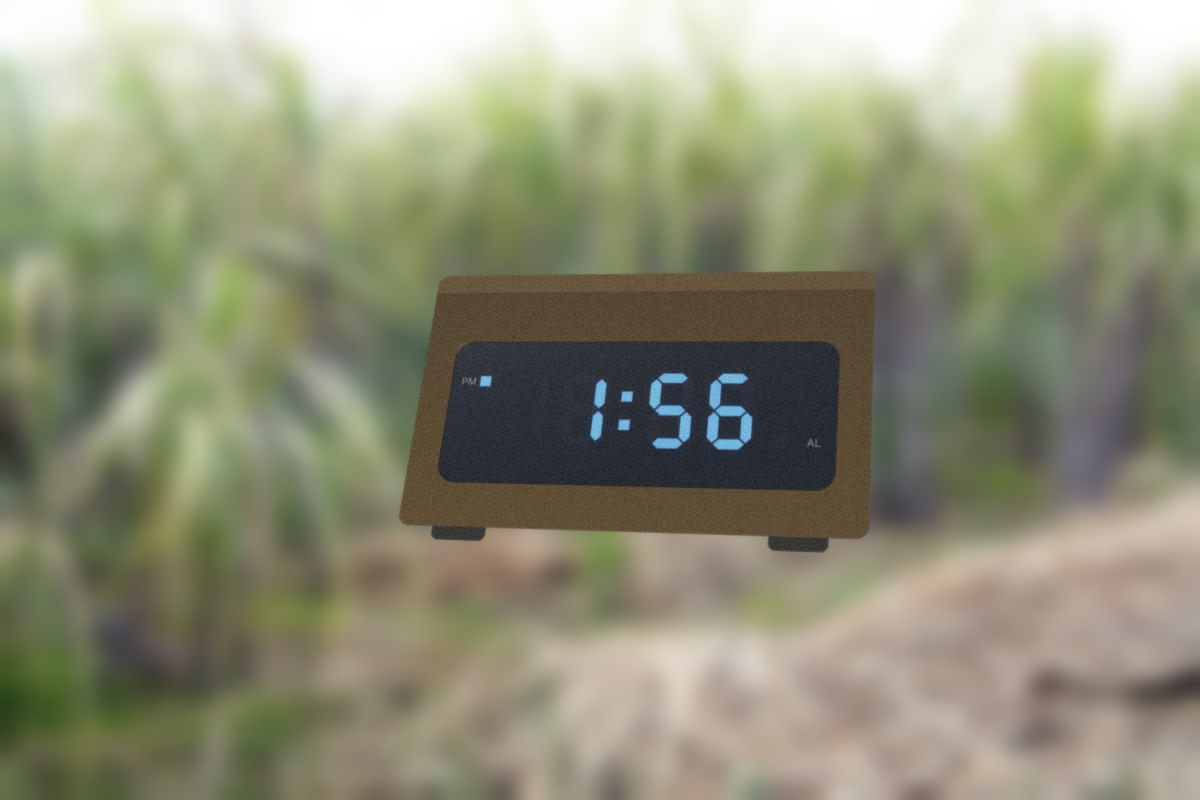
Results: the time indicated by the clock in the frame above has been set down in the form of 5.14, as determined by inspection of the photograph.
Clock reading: 1.56
